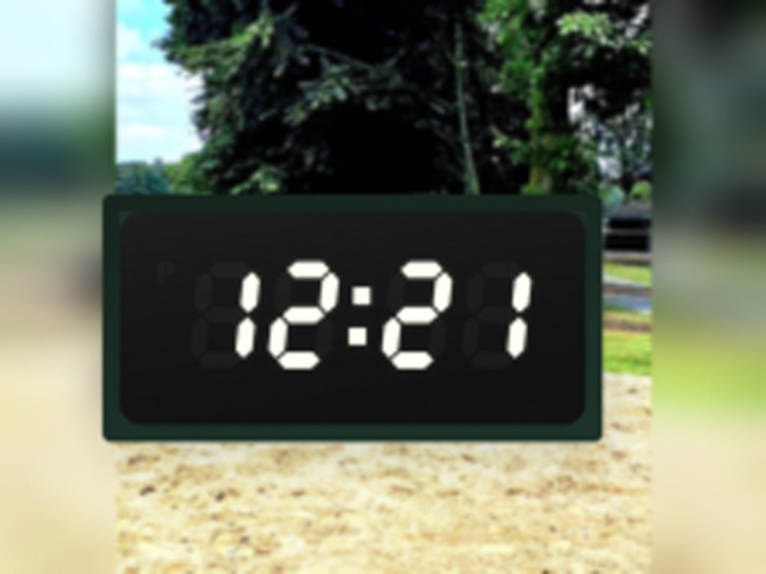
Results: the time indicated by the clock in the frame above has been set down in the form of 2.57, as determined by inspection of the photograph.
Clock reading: 12.21
